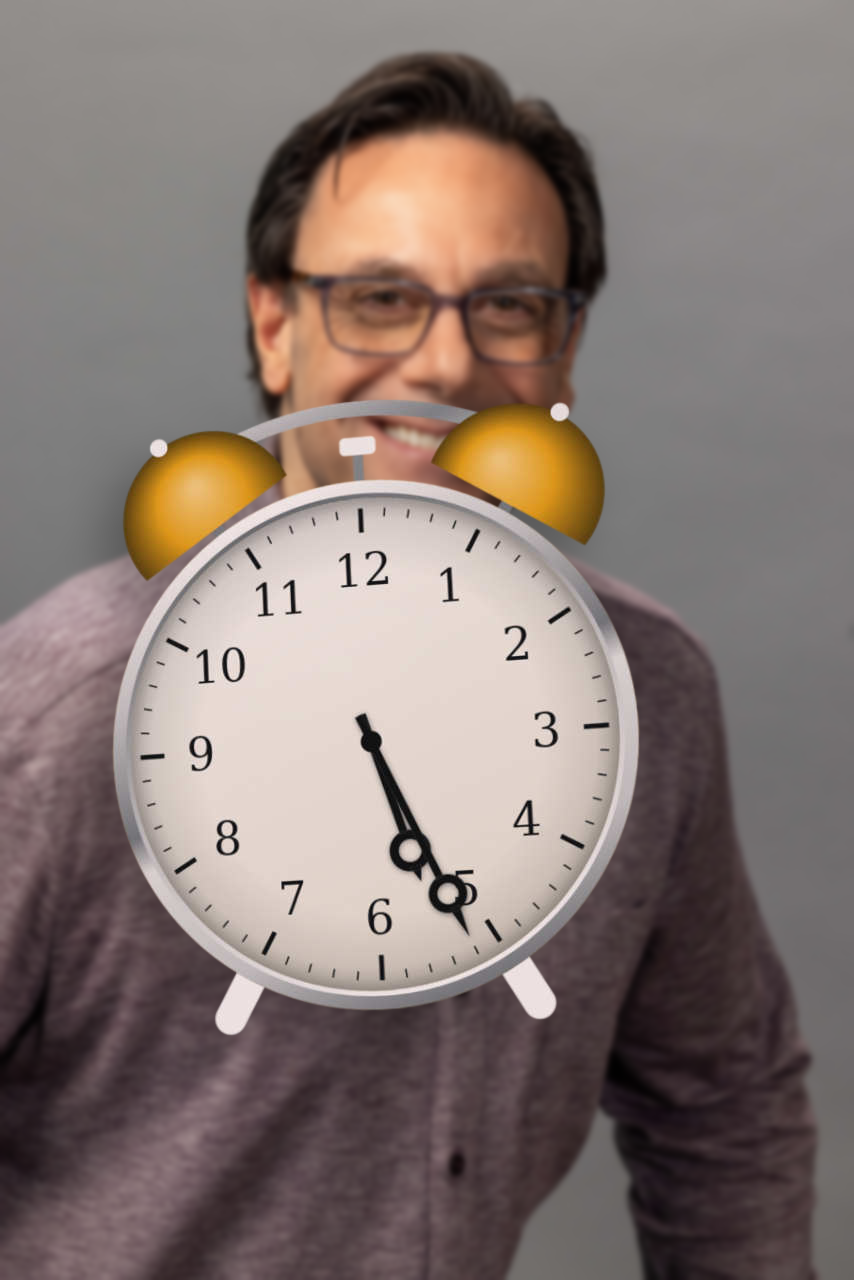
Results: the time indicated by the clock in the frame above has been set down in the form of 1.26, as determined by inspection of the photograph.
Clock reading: 5.26
